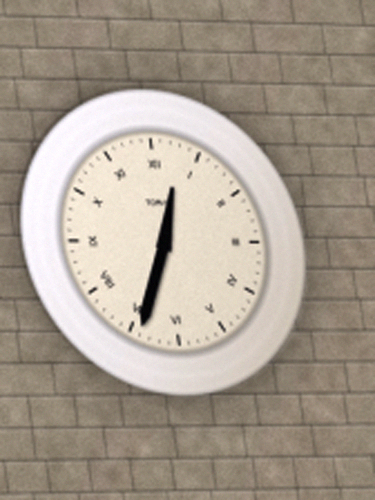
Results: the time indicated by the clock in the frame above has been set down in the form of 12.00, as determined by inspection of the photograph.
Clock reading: 12.34
